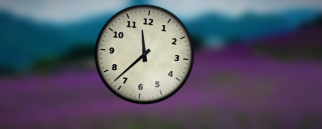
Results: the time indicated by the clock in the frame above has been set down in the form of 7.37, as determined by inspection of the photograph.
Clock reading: 11.37
